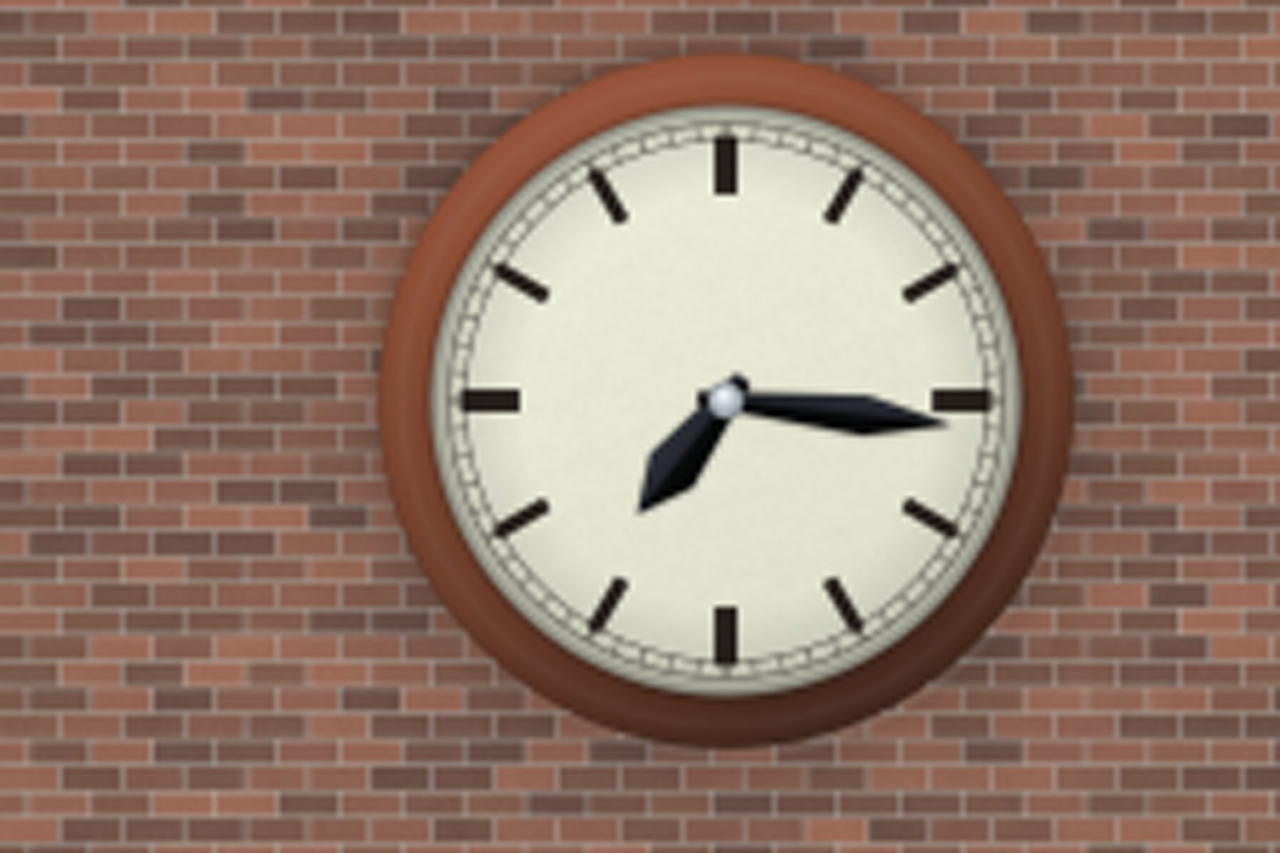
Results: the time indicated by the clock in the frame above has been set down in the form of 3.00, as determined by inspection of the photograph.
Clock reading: 7.16
